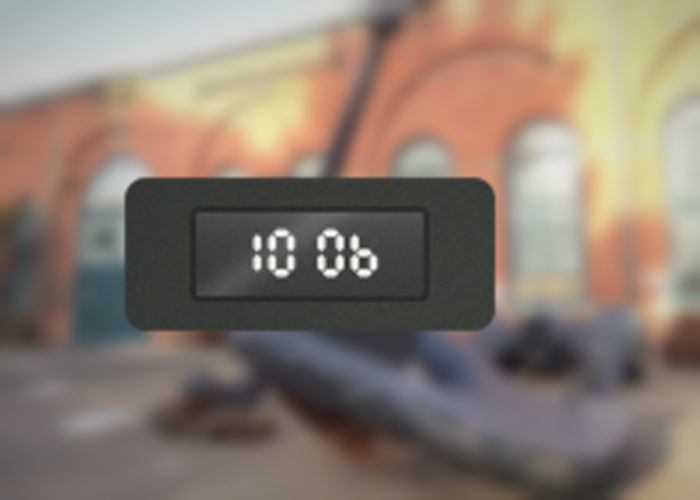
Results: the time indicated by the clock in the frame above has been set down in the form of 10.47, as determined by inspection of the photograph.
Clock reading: 10.06
